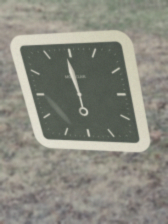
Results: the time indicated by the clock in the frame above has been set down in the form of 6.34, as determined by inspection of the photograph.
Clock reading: 5.59
